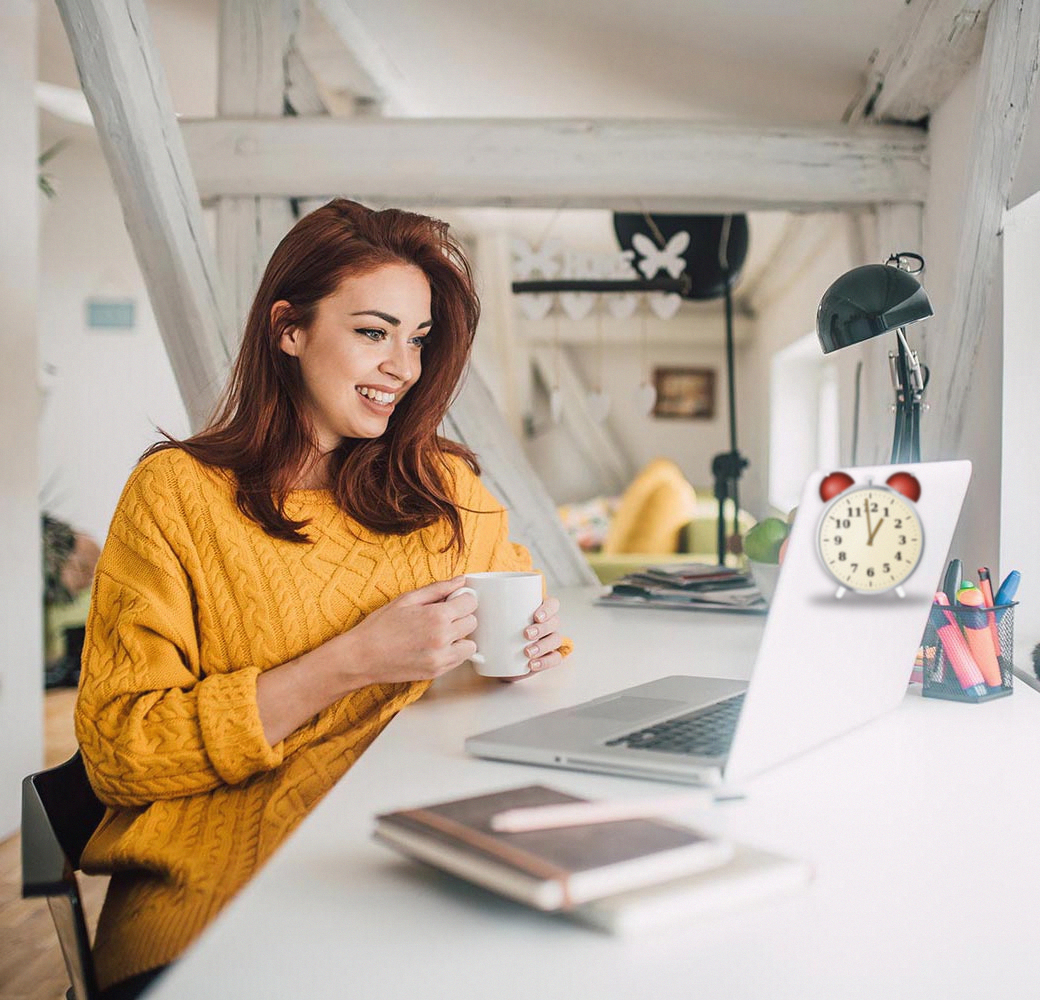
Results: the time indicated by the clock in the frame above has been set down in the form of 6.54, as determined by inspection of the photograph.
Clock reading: 12.59
